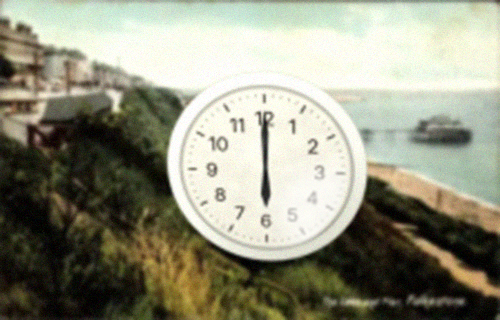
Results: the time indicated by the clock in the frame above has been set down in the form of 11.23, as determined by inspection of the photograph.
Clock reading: 6.00
